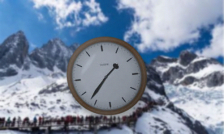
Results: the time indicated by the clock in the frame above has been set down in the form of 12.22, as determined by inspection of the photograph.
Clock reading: 1.37
